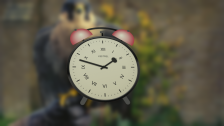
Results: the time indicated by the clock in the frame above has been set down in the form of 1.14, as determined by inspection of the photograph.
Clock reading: 1.48
